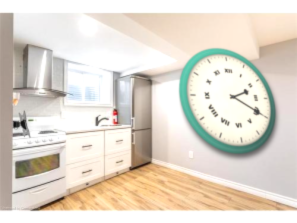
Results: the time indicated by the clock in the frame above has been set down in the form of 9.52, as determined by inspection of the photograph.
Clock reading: 2.20
